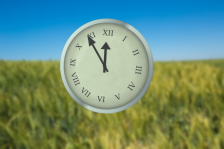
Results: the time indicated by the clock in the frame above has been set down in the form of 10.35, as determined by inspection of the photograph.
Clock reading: 11.54
